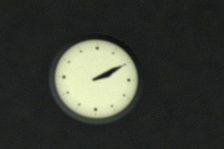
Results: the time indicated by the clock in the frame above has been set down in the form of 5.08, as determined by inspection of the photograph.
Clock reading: 2.10
